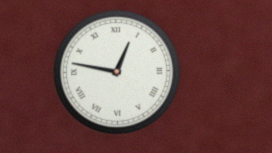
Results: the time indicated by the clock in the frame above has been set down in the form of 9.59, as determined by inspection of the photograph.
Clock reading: 12.47
